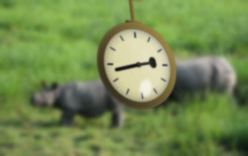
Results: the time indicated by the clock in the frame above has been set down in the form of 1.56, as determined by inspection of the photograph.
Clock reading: 2.43
